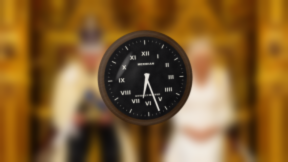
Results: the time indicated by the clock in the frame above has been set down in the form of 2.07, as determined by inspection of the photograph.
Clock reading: 6.27
